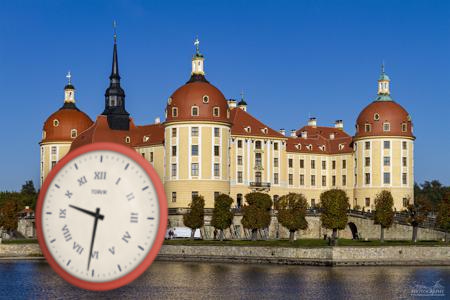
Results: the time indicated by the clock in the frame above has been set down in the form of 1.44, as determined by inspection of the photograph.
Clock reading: 9.31
